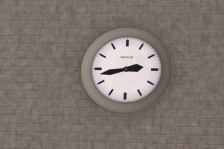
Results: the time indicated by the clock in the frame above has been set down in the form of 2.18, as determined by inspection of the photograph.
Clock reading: 2.43
